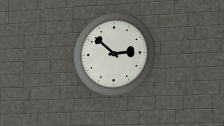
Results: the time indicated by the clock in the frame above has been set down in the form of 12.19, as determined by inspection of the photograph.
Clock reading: 2.52
